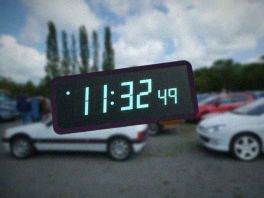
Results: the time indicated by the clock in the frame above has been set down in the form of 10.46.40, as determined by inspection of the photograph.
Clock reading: 11.32.49
